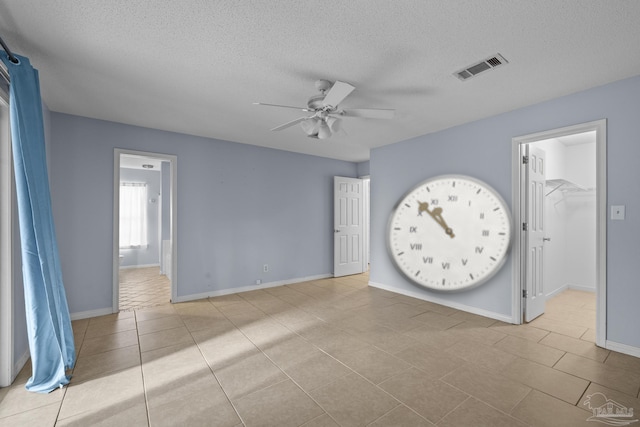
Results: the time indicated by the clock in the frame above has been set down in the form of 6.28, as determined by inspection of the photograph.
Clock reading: 10.52
